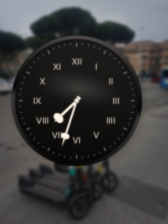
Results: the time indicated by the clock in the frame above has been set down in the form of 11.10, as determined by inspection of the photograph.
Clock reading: 7.33
